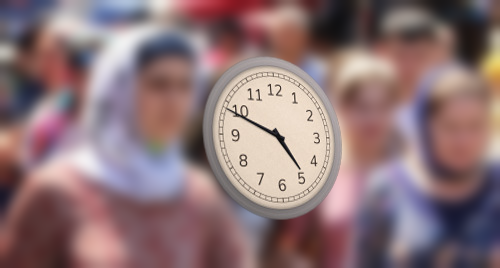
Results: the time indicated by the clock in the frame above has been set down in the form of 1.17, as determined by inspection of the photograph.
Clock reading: 4.49
